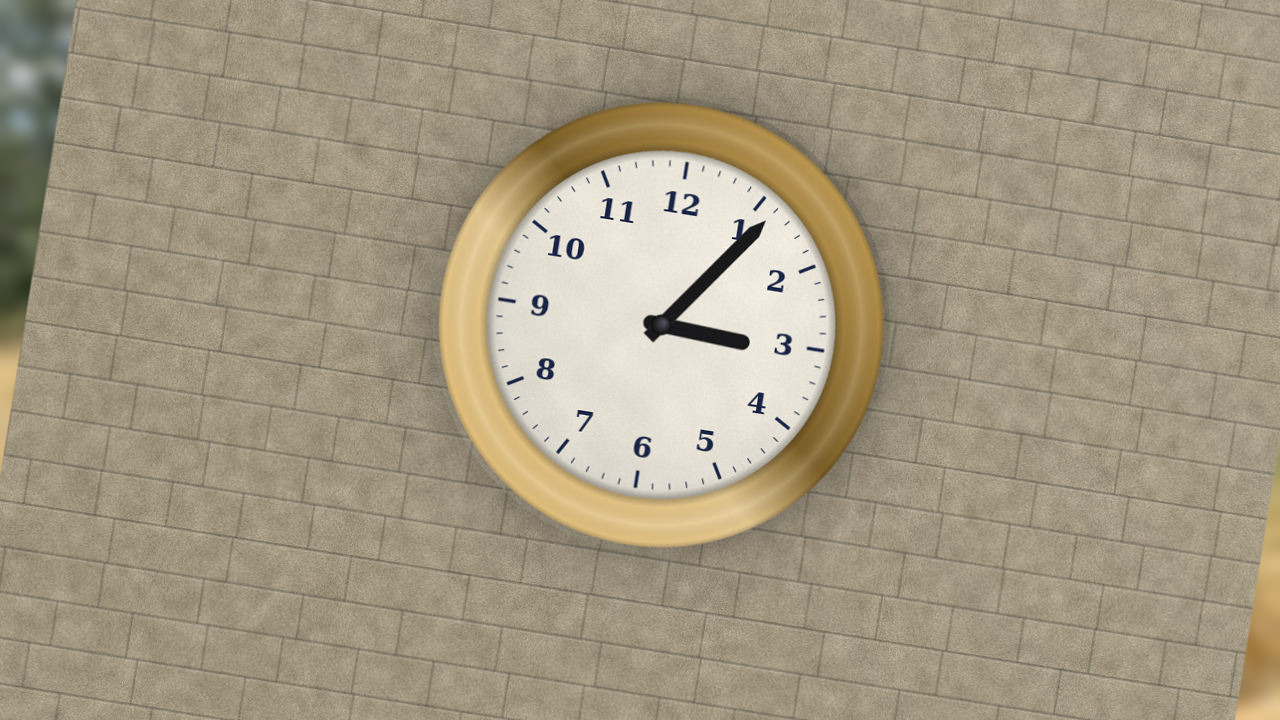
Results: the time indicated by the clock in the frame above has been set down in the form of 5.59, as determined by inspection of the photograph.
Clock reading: 3.06
